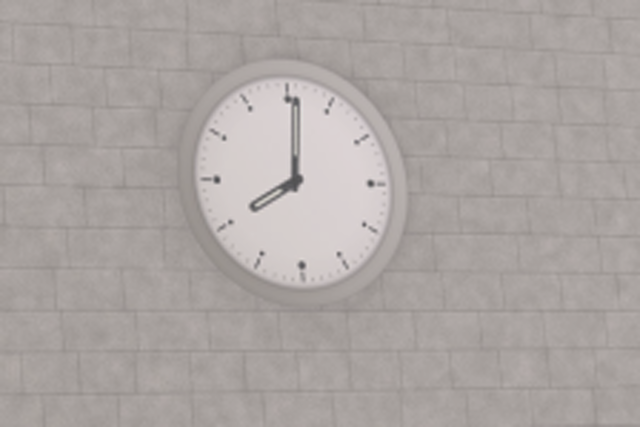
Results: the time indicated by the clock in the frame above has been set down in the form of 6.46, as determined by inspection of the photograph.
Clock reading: 8.01
